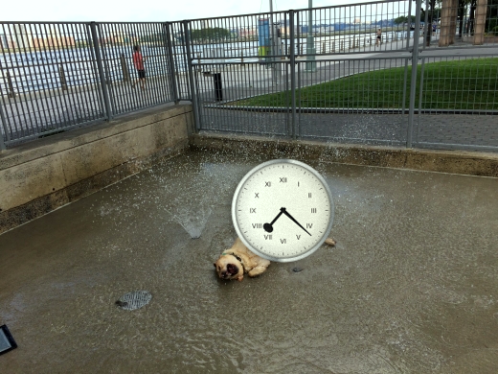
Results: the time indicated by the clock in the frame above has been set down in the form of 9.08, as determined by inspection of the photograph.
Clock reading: 7.22
